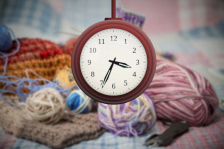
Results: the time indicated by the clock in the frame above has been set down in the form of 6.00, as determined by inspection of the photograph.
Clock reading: 3.34
